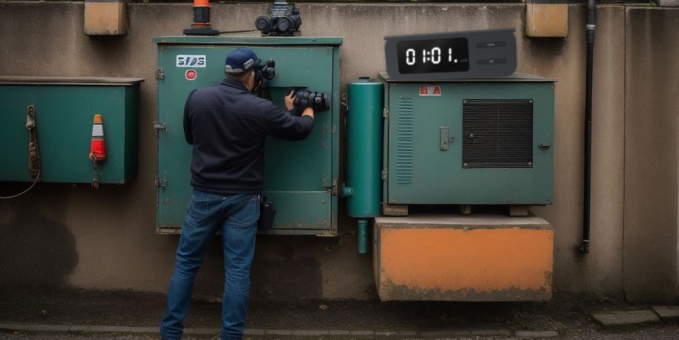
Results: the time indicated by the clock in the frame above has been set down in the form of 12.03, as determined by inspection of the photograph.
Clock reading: 1.01
